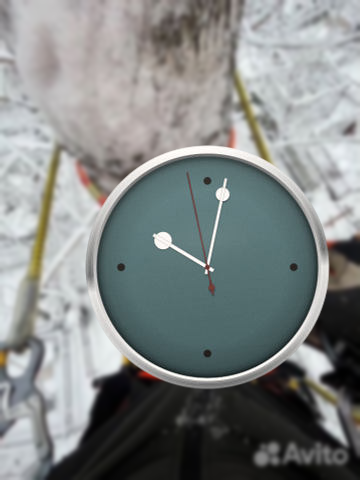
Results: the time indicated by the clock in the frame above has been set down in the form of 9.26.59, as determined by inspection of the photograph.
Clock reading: 10.01.58
